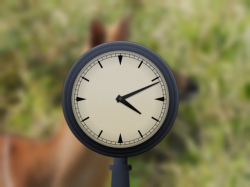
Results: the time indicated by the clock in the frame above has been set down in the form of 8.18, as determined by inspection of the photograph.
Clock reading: 4.11
